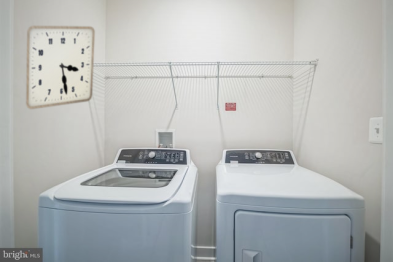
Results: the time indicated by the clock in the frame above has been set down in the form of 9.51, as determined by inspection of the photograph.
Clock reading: 3.28
